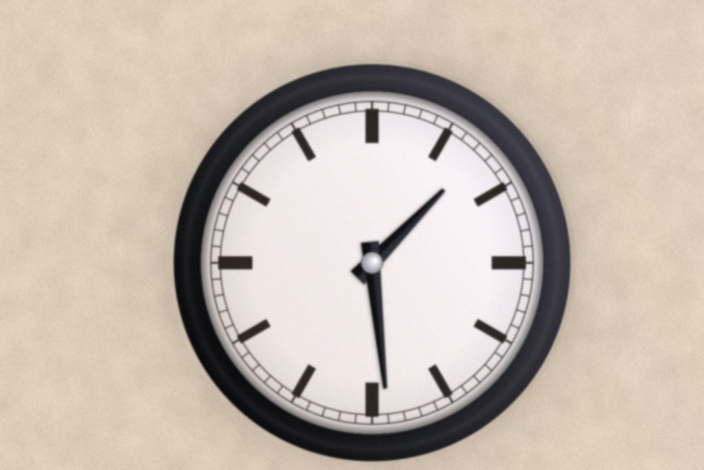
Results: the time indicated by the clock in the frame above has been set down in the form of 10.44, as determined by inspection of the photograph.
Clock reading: 1.29
